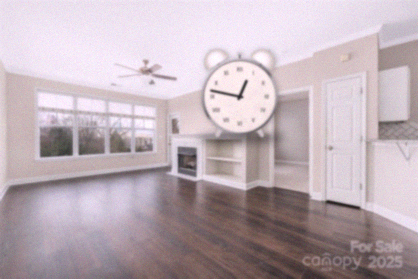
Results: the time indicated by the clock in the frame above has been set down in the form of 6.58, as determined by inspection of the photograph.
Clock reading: 12.47
